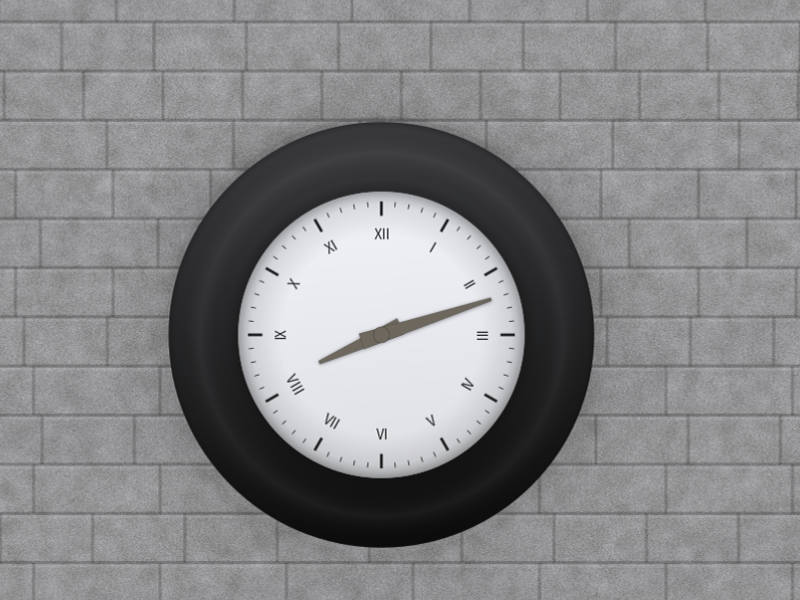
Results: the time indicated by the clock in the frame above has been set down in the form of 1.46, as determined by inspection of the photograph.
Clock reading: 8.12
